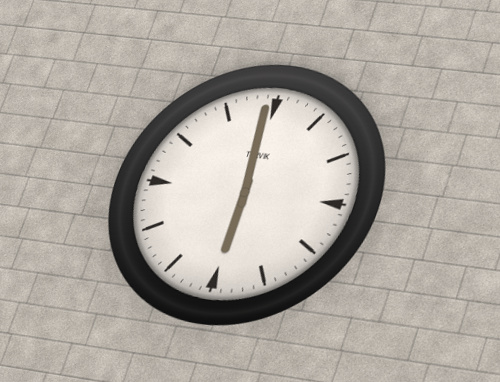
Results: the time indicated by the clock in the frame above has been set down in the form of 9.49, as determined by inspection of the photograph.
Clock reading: 5.59
